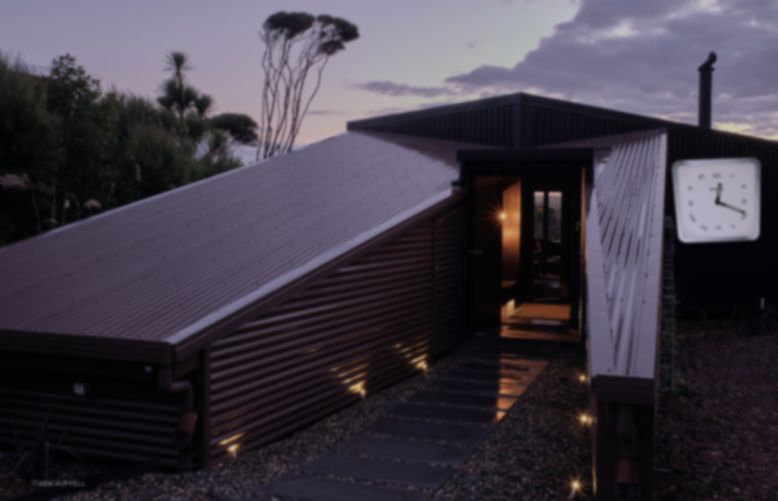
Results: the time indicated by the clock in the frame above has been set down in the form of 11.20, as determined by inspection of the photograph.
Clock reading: 12.19
